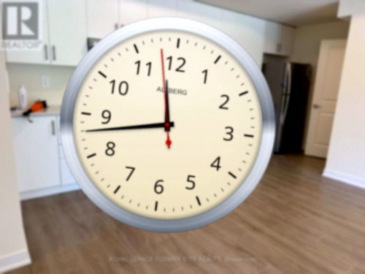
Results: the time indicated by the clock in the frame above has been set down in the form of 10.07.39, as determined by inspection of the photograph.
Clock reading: 11.42.58
